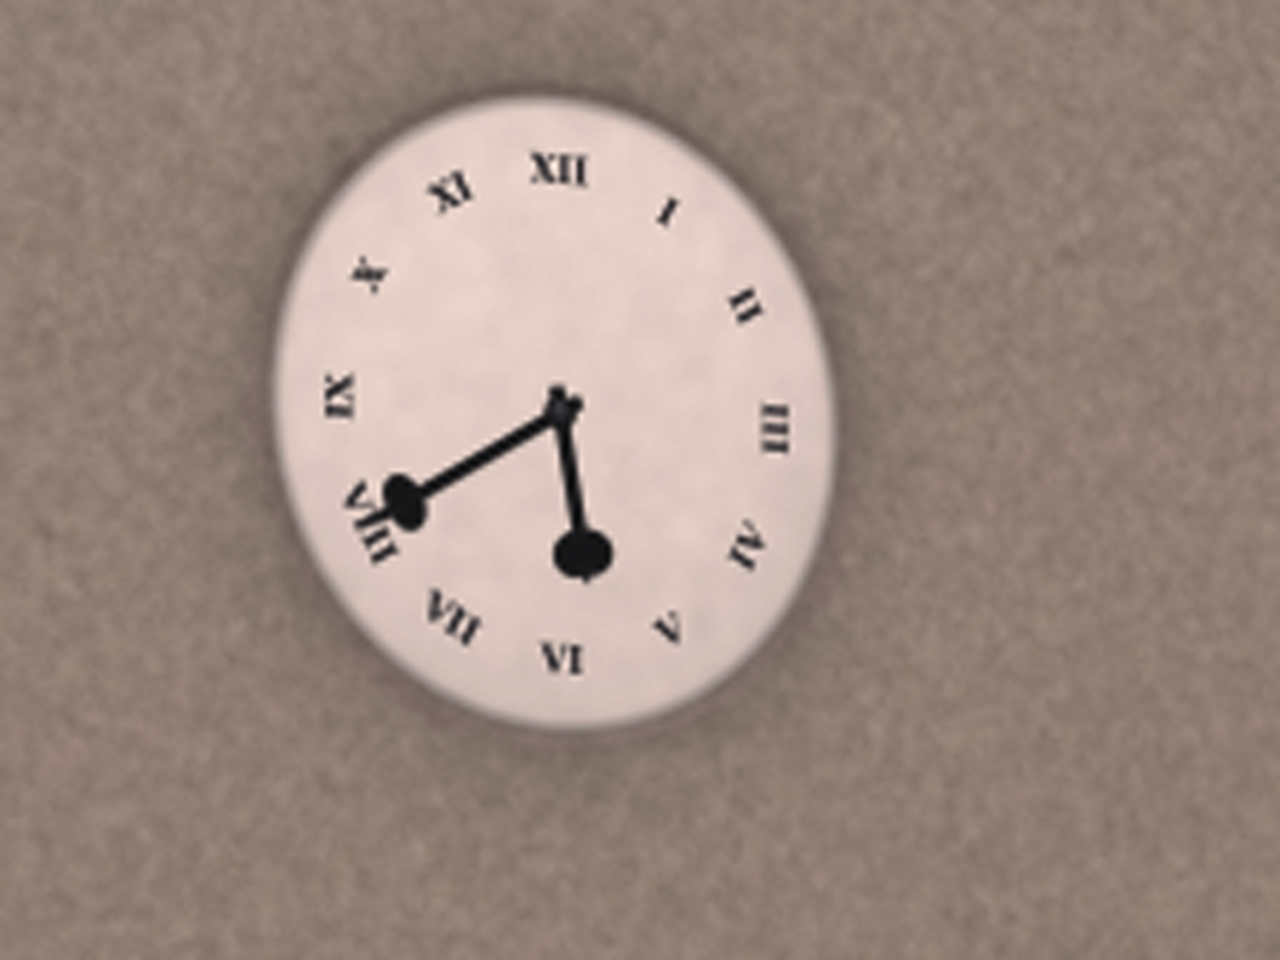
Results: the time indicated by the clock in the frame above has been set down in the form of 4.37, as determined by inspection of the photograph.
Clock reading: 5.40
